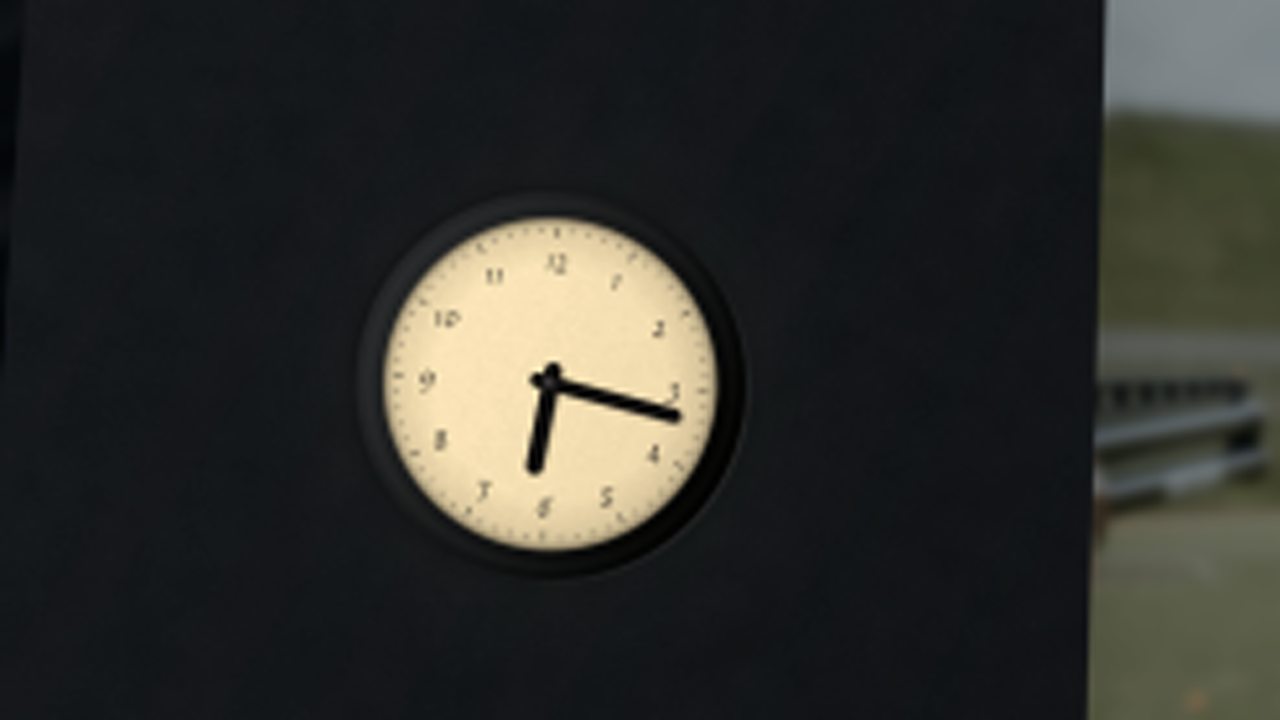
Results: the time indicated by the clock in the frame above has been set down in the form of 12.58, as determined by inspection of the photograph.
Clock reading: 6.17
